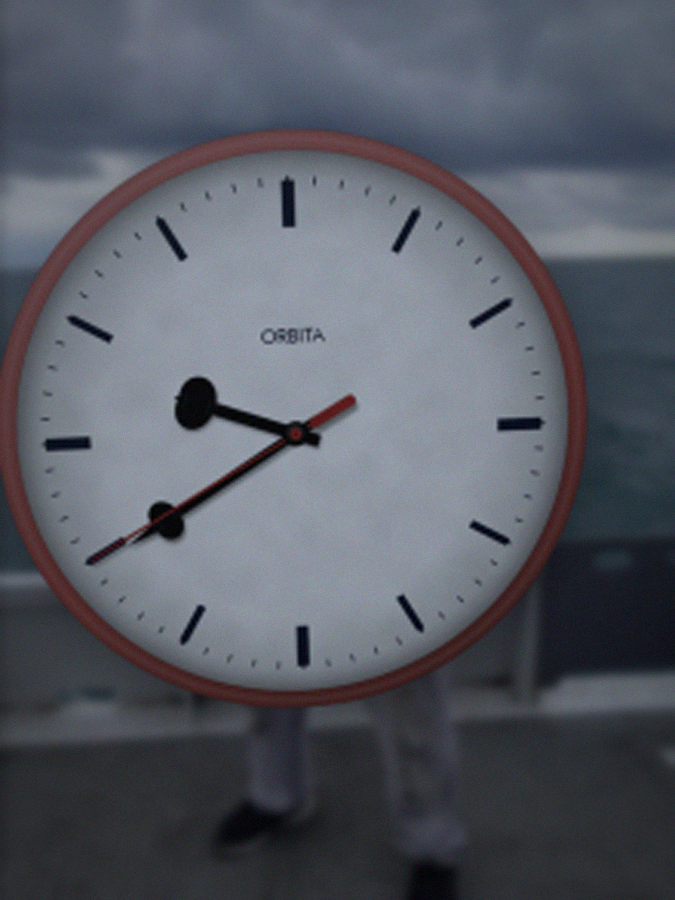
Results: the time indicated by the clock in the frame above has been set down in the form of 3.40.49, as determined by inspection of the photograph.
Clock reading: 9.39.40
